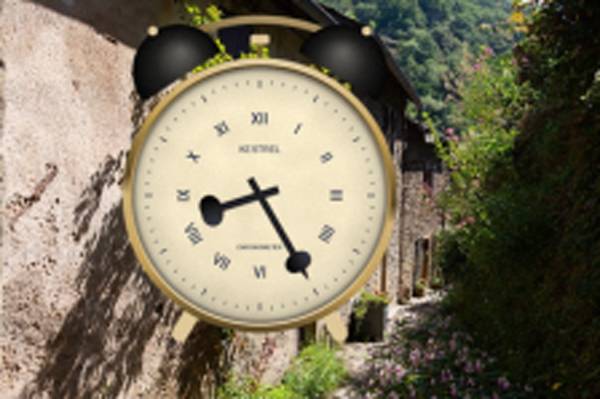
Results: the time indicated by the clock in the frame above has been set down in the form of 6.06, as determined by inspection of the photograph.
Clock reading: 8.25
